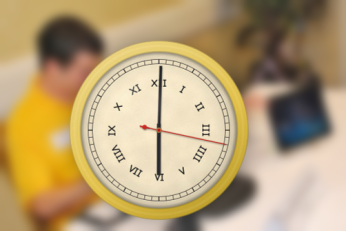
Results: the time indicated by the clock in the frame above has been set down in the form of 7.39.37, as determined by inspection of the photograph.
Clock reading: 6.00.17
